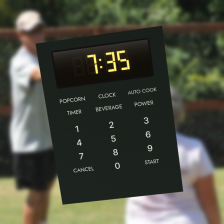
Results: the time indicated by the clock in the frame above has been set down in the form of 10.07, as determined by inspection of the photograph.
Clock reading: 7.35
